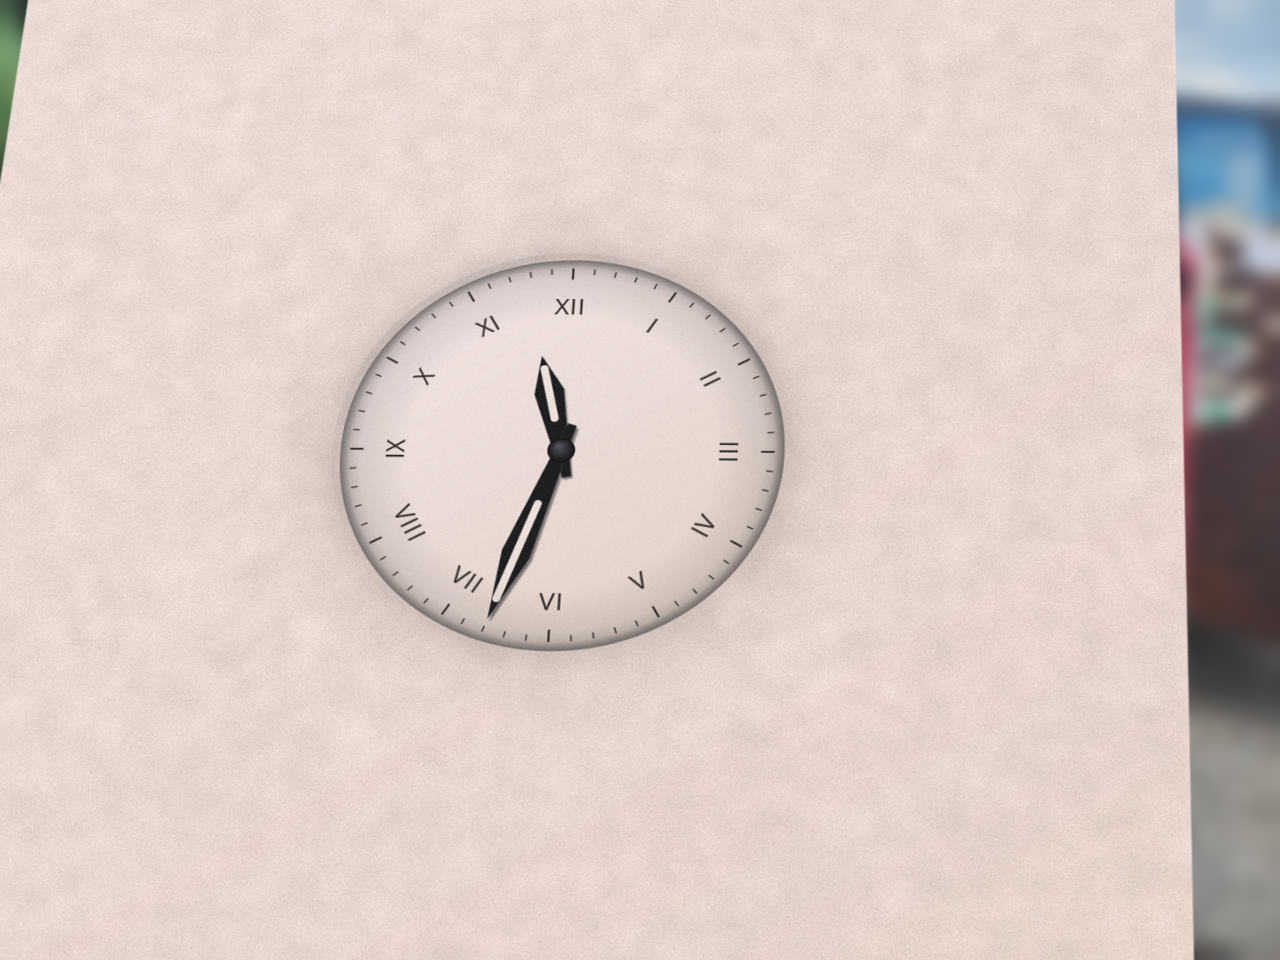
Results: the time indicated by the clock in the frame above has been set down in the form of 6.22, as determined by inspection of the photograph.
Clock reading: 11.33
